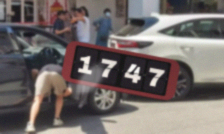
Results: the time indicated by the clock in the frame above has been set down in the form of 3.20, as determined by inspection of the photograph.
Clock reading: 17.47
